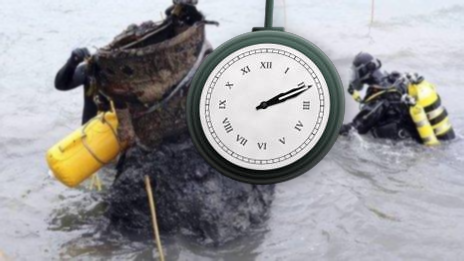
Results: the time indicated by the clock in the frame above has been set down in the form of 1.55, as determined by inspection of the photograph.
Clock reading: 2.11
